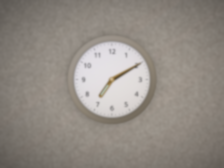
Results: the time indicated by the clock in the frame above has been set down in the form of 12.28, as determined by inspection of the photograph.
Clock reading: 7.10
